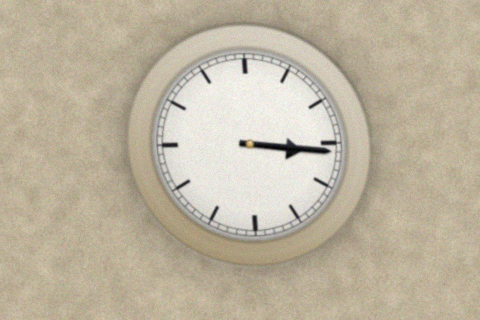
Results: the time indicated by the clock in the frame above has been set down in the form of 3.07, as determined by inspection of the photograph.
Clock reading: 3.16
